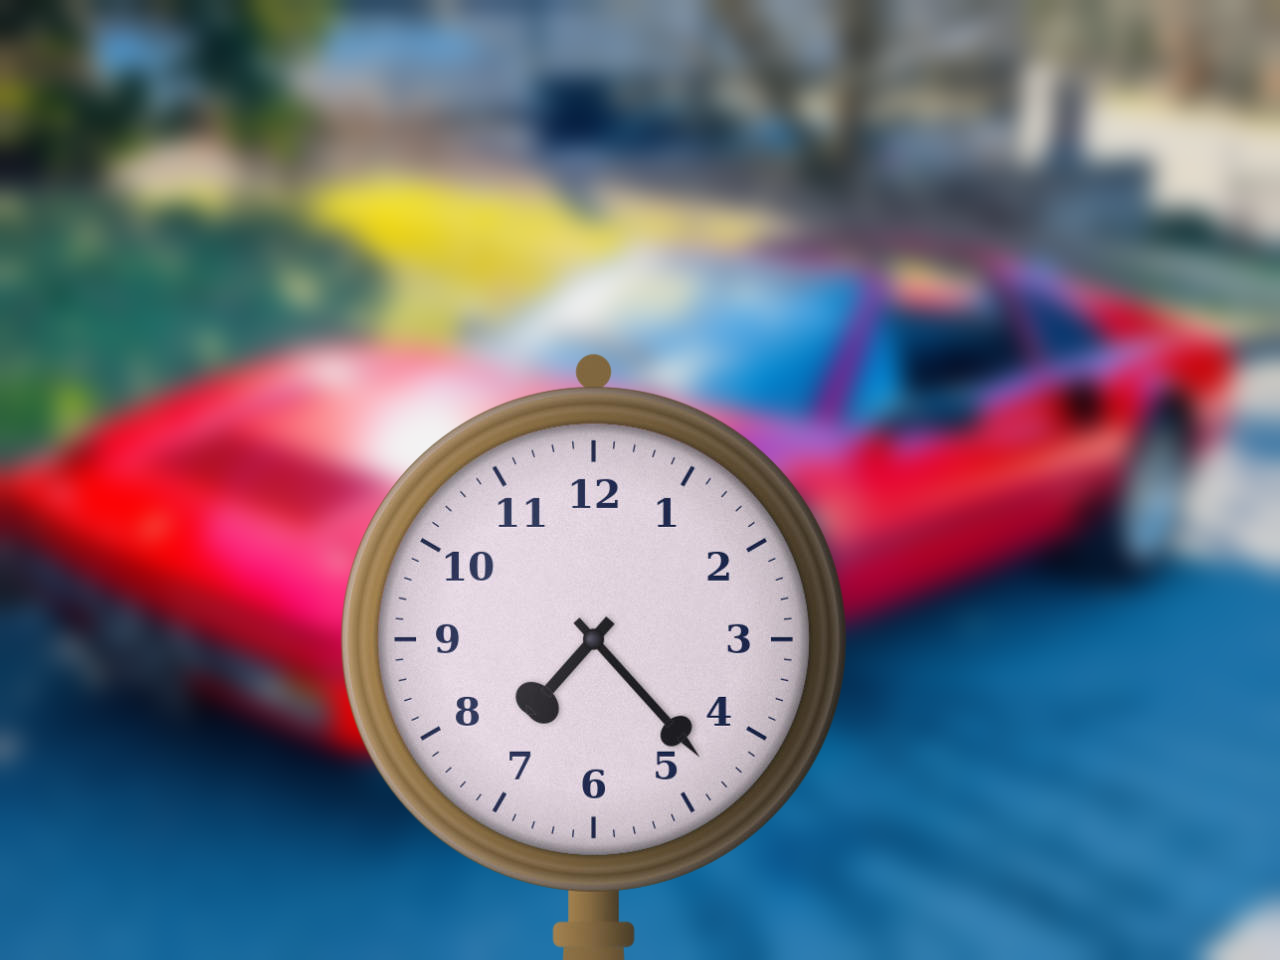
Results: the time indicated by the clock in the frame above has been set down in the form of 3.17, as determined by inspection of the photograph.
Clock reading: 7.23
